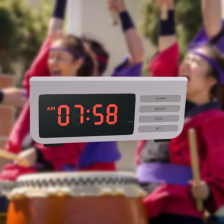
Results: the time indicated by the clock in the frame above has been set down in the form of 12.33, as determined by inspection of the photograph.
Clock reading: 7.58
